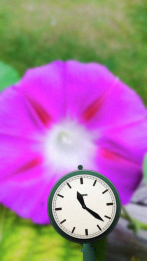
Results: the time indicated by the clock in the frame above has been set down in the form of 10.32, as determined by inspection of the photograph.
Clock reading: 11.22
